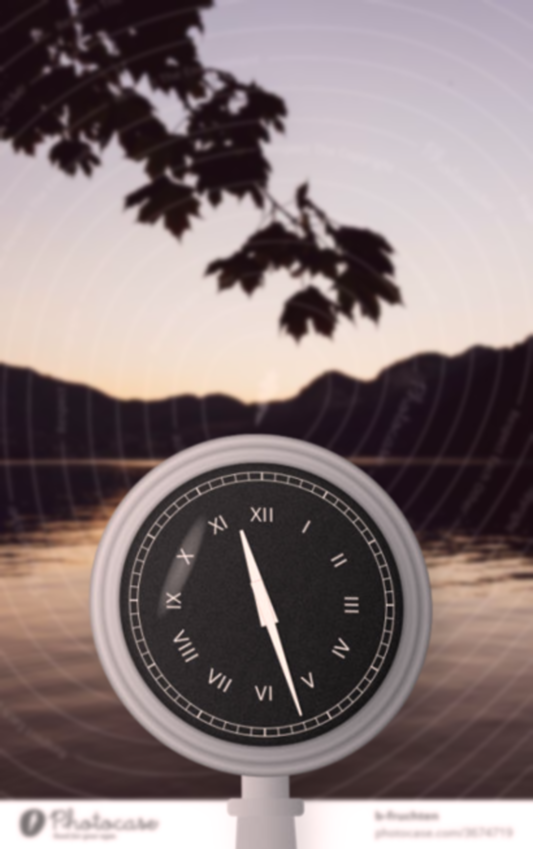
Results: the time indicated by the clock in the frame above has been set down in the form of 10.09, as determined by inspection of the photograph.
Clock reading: 11.27
